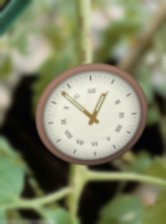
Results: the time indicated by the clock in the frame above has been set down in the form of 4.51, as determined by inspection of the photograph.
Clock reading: 12.53
